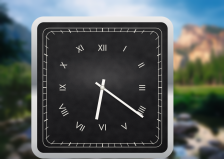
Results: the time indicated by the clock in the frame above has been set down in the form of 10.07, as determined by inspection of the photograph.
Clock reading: 6.21
